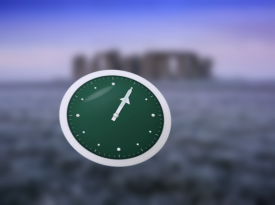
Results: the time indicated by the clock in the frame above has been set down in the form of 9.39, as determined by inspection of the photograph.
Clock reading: 1.05
